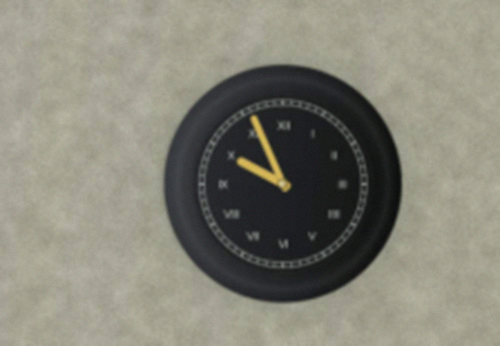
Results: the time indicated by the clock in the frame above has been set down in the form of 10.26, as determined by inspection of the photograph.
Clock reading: 9.56
